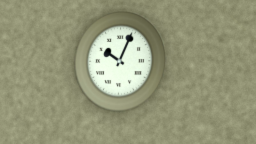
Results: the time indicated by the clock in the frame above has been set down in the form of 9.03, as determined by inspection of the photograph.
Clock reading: 10.04
